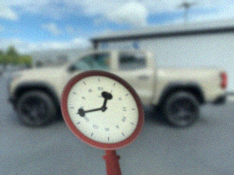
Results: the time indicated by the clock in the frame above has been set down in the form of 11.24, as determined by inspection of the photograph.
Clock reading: 12.43
